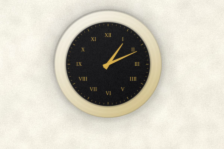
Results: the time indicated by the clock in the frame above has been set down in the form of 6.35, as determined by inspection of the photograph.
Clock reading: 1.11
